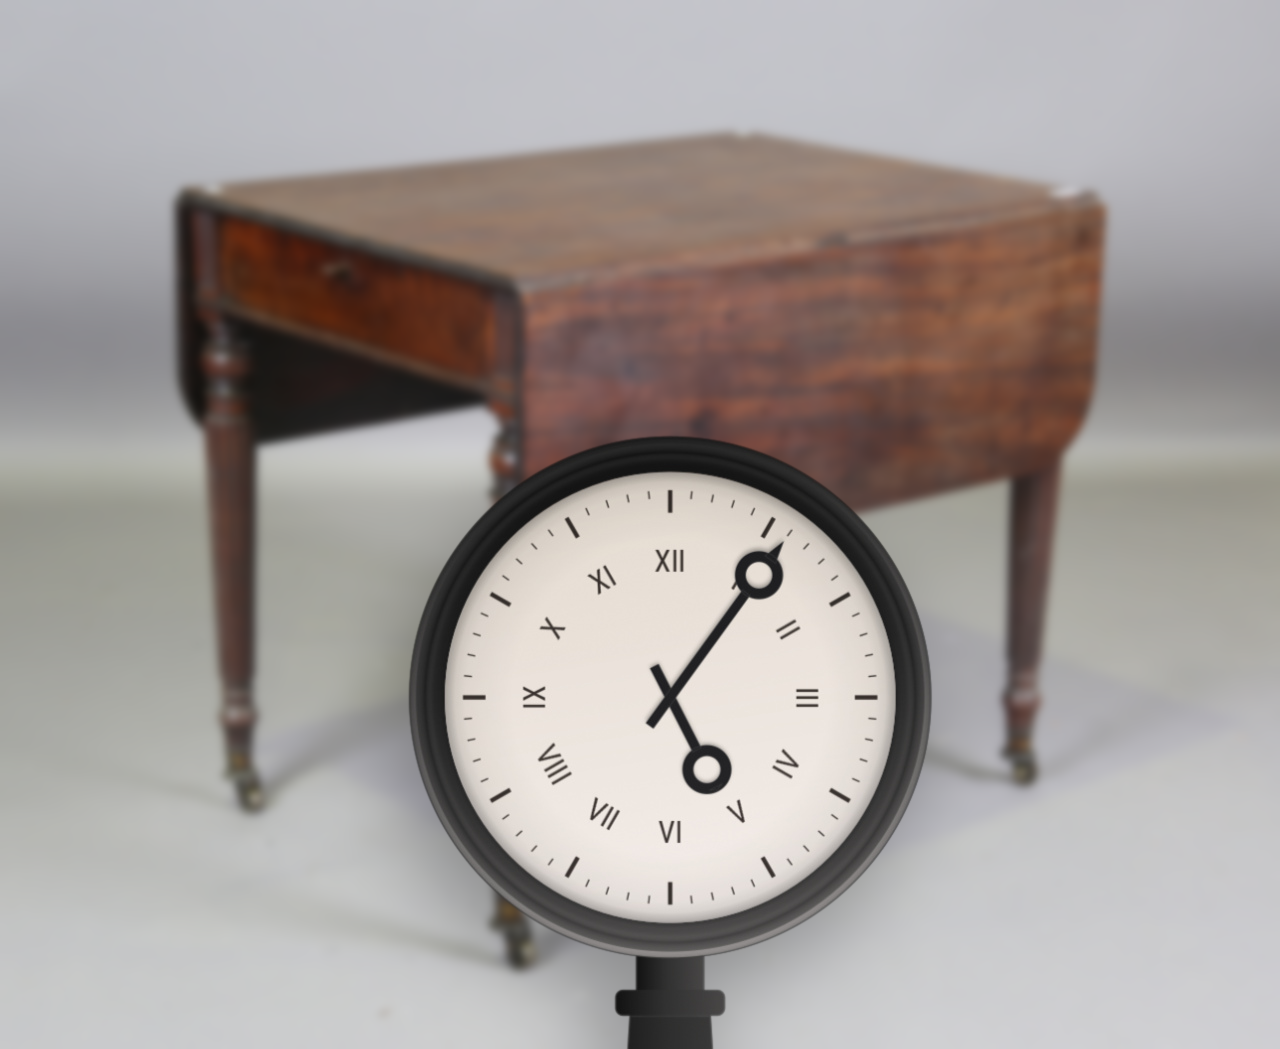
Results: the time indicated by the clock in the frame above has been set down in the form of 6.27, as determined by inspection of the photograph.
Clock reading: 5.06
